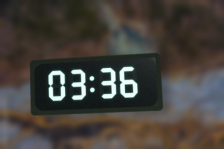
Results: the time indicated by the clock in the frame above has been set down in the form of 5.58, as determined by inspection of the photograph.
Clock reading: 3.36
